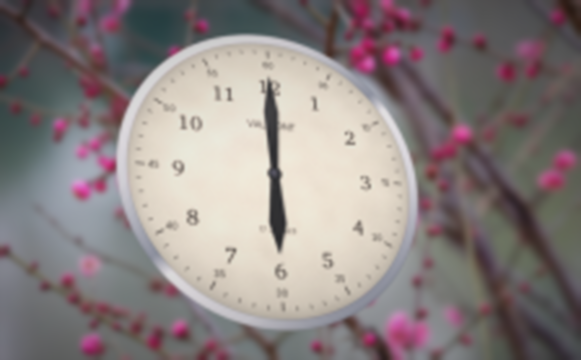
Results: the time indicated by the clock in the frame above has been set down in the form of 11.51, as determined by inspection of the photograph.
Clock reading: 6.00
